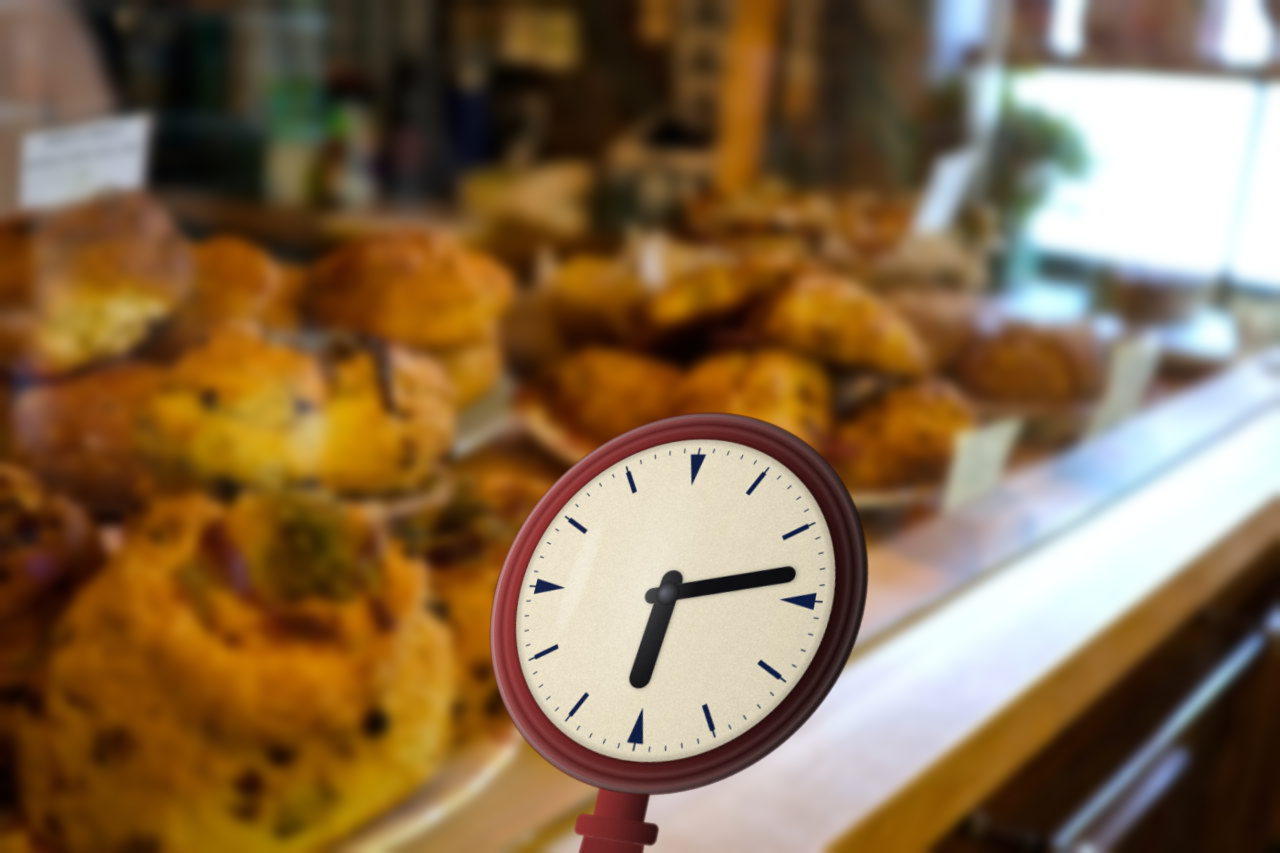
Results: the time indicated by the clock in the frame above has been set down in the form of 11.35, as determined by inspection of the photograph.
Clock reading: 6.13
